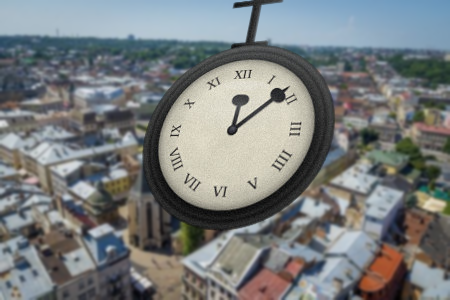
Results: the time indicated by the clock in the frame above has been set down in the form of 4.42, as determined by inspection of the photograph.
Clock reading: 12.08
